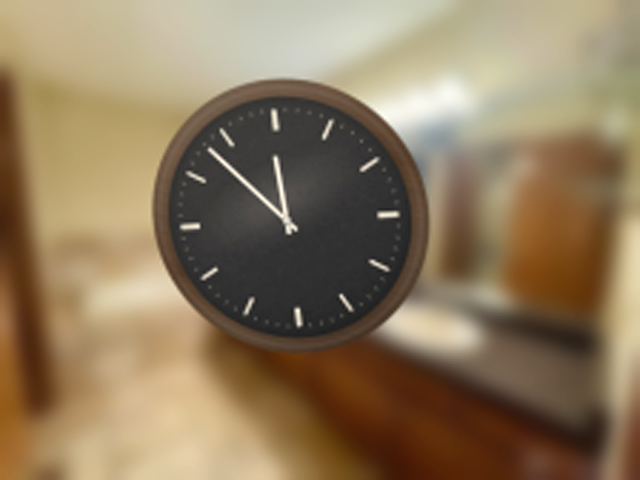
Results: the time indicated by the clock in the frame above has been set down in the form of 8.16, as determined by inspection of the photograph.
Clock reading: 11.53
